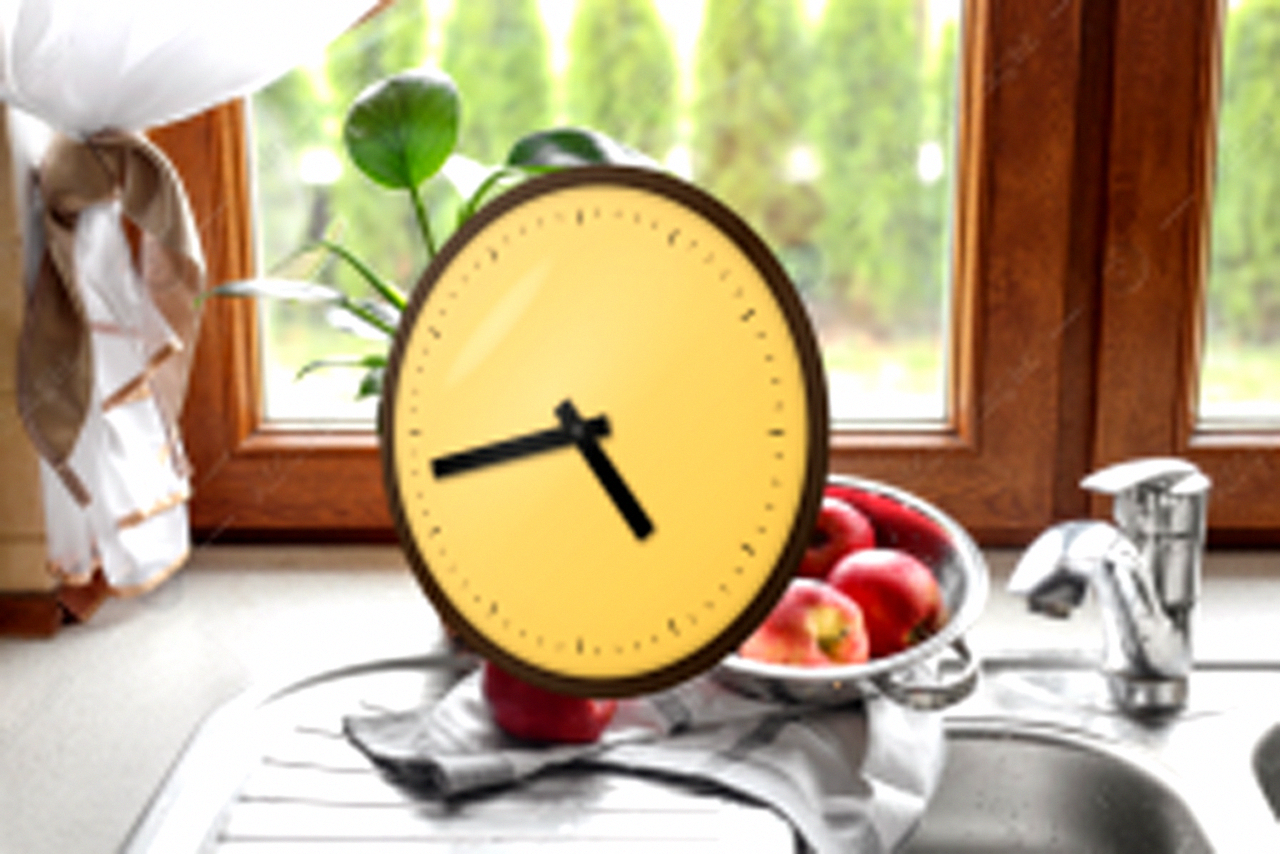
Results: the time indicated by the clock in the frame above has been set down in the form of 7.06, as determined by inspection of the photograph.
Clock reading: 4.43
